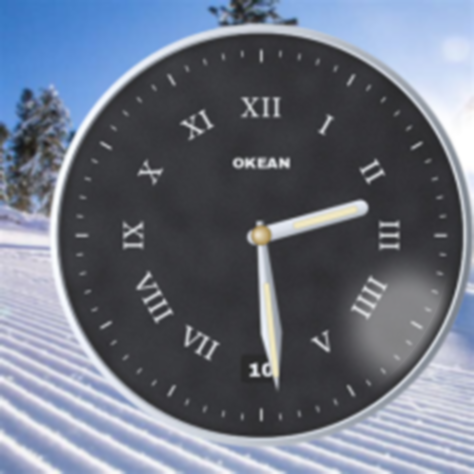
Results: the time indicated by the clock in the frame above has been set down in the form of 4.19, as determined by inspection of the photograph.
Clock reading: 2.29
